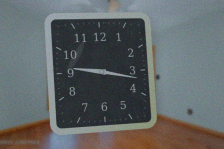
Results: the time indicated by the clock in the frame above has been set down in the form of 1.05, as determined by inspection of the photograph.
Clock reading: 9.17
